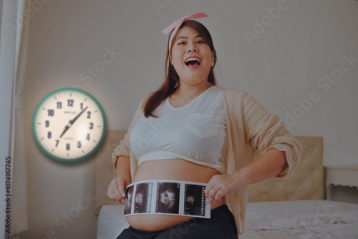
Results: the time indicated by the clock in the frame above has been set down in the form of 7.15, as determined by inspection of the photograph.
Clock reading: 7.07
